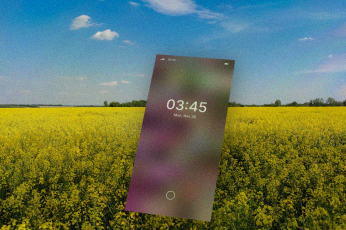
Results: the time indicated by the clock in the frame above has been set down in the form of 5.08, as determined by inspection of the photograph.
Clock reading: 3.45
